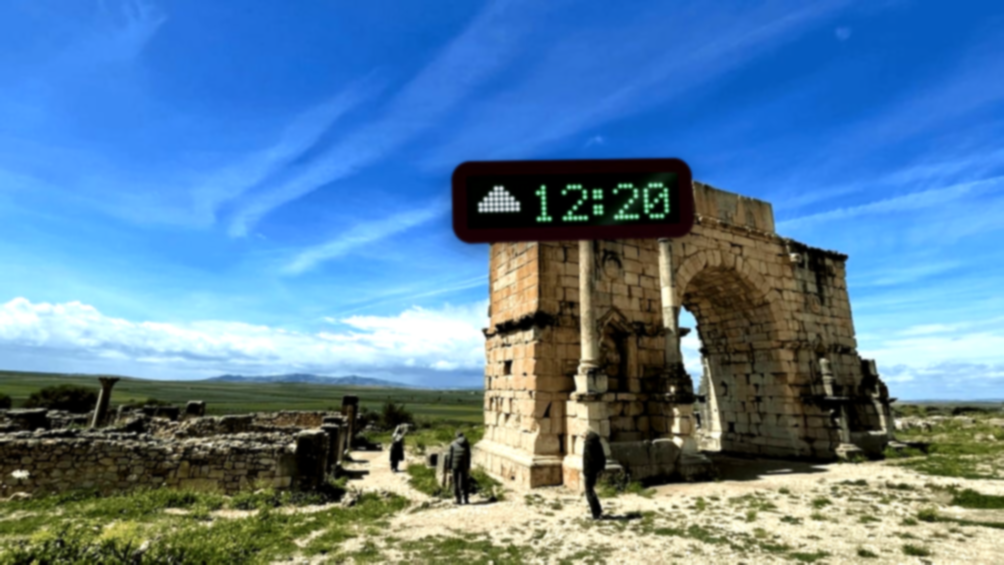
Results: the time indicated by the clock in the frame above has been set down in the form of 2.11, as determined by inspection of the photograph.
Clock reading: 12.20
